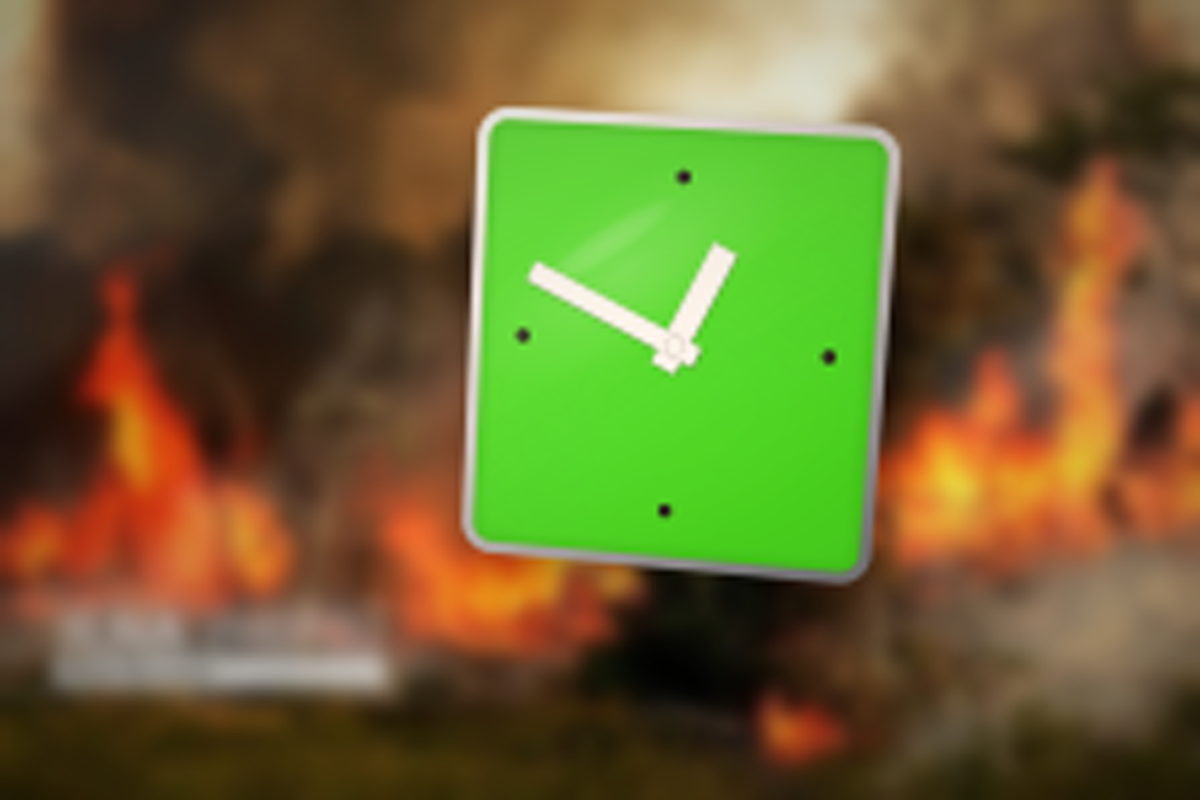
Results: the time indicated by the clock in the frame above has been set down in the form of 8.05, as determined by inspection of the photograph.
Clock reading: 12.49
